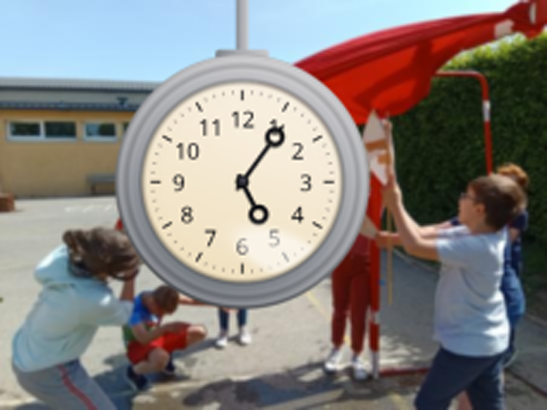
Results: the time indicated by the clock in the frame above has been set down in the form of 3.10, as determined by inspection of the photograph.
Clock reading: 5.06
